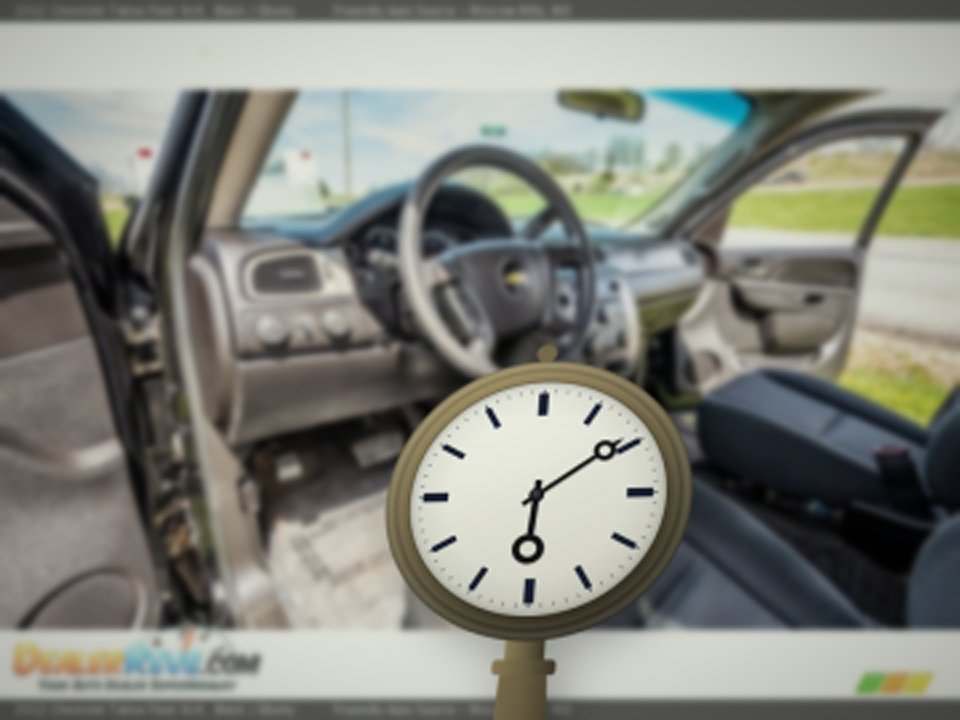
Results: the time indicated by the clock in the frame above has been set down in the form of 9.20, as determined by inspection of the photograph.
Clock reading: 6.09
